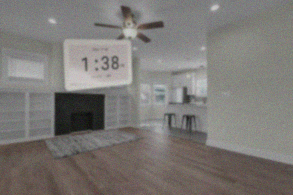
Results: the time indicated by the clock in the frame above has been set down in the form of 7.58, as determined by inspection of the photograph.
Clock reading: 1.38
